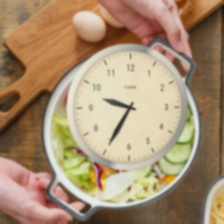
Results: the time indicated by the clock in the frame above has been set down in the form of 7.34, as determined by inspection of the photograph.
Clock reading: 9.35
